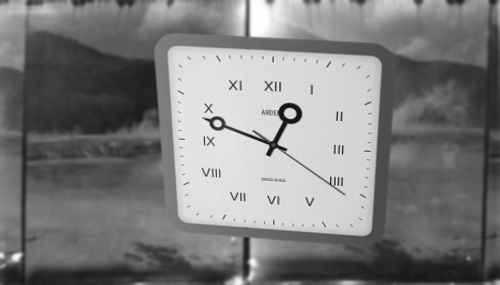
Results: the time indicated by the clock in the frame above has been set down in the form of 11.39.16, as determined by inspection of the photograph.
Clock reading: 12.48.21
